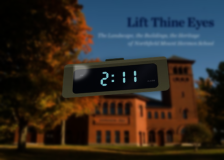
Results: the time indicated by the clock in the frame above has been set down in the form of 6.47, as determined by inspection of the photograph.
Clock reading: 2.11
